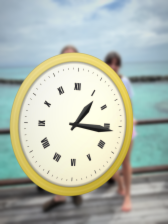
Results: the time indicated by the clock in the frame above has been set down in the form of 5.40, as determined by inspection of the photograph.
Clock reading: 1.16
